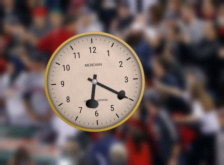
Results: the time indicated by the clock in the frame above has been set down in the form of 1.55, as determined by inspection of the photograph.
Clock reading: 6.20
